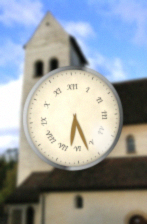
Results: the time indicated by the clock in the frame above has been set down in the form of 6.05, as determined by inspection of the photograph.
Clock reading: 6.27
